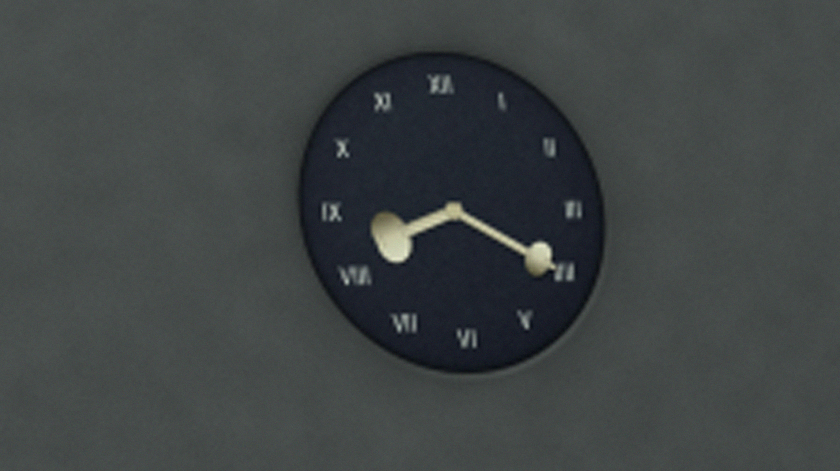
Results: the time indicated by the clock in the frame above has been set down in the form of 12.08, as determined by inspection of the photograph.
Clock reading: 8.20
